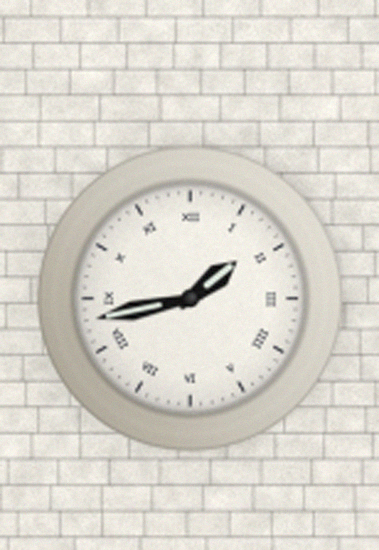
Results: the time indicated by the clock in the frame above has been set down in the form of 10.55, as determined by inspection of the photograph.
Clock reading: 1.43
